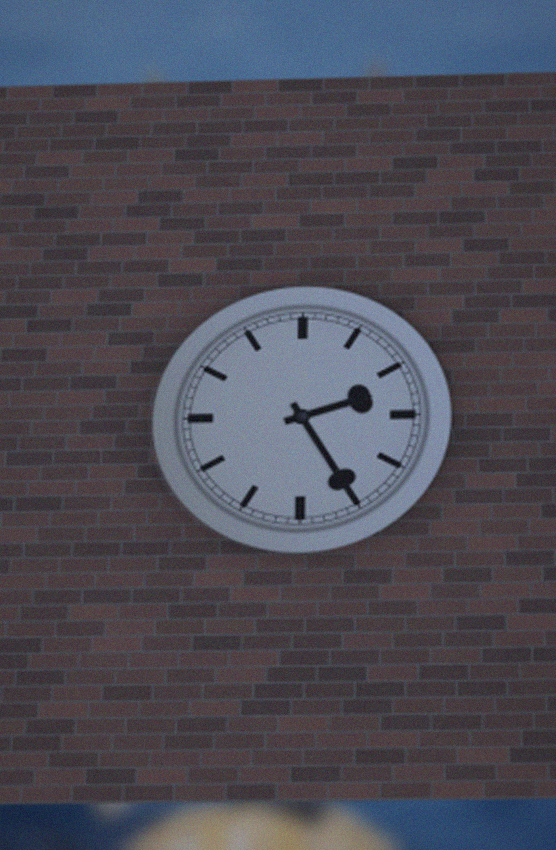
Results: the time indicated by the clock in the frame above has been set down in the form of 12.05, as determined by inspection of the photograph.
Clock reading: 2.25
